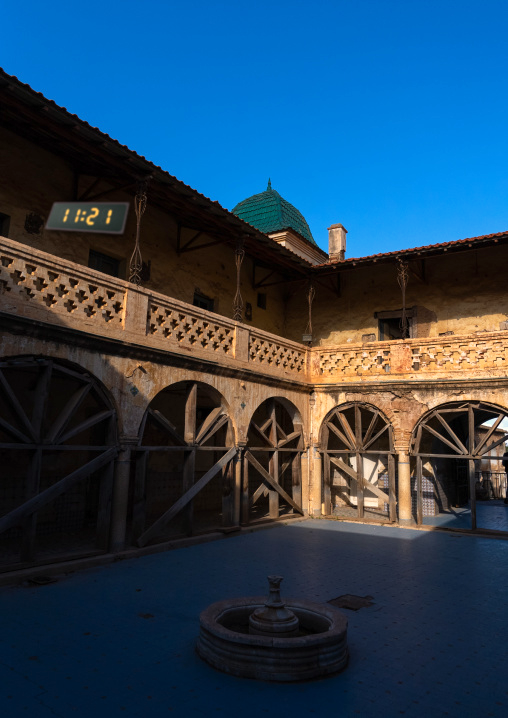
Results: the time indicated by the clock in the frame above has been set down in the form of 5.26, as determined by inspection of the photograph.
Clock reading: 11.21
